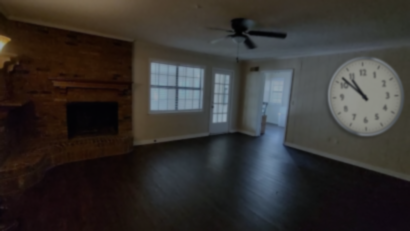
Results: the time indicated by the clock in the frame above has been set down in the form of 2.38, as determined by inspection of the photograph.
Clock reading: 10.52
